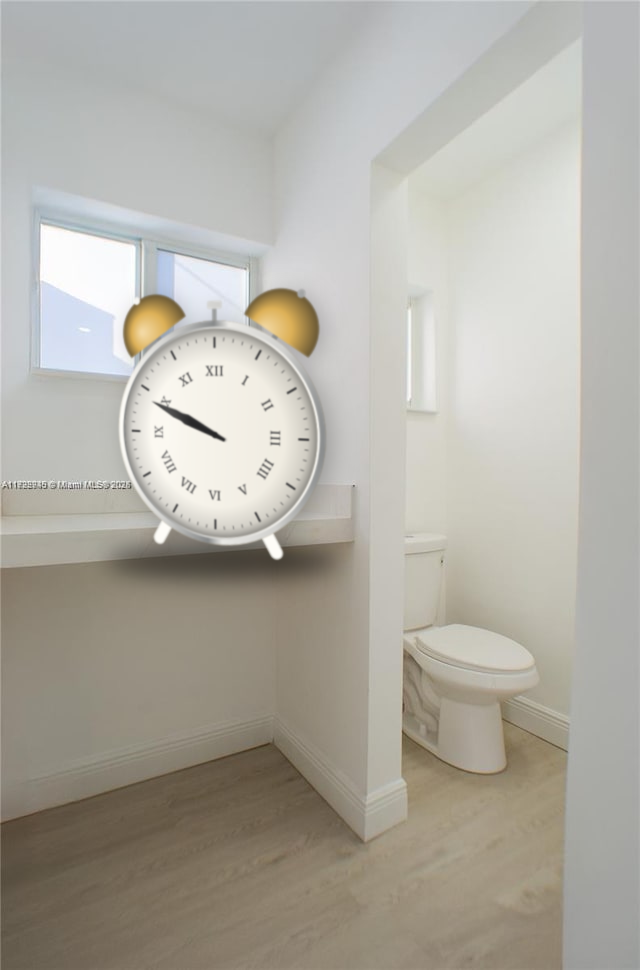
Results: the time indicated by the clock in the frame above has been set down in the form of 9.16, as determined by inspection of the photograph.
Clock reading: 9.49
